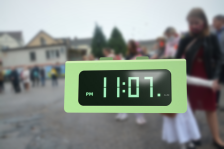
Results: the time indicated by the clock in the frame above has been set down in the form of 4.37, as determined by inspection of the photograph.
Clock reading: 11.07
